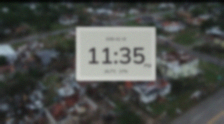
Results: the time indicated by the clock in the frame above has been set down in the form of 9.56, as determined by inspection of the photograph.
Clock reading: 11.35
